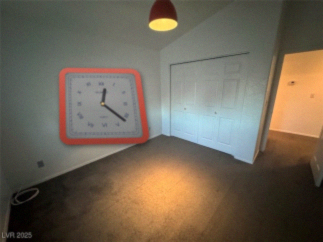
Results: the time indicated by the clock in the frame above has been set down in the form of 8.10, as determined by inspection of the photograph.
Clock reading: 12.22
